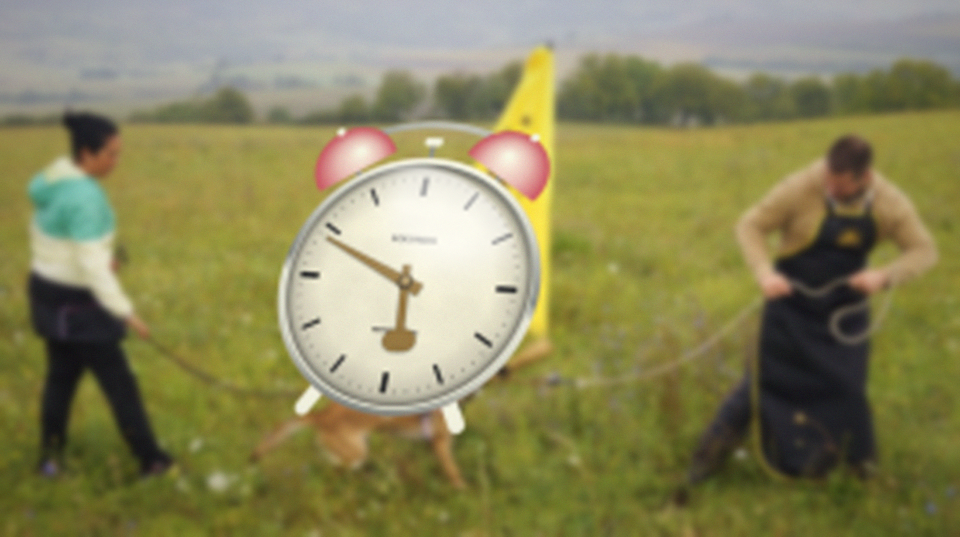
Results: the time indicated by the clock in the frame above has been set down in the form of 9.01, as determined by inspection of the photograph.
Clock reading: 5.49
